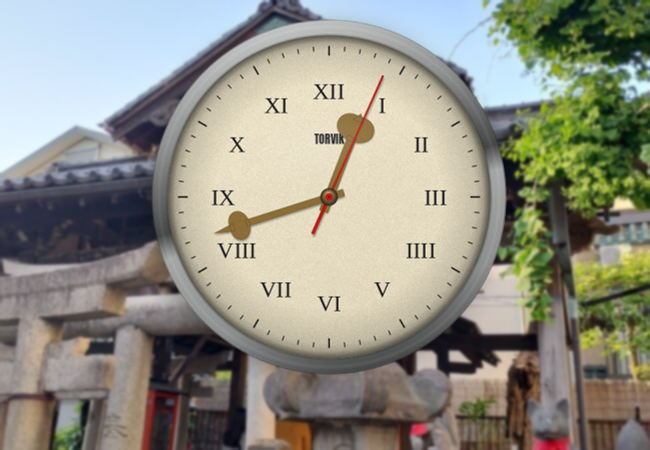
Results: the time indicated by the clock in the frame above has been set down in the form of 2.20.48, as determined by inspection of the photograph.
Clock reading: 12.42.04
